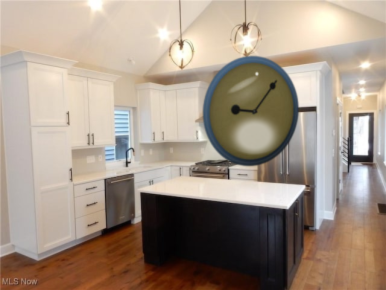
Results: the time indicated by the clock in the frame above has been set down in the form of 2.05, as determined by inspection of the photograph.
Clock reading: 9.06
